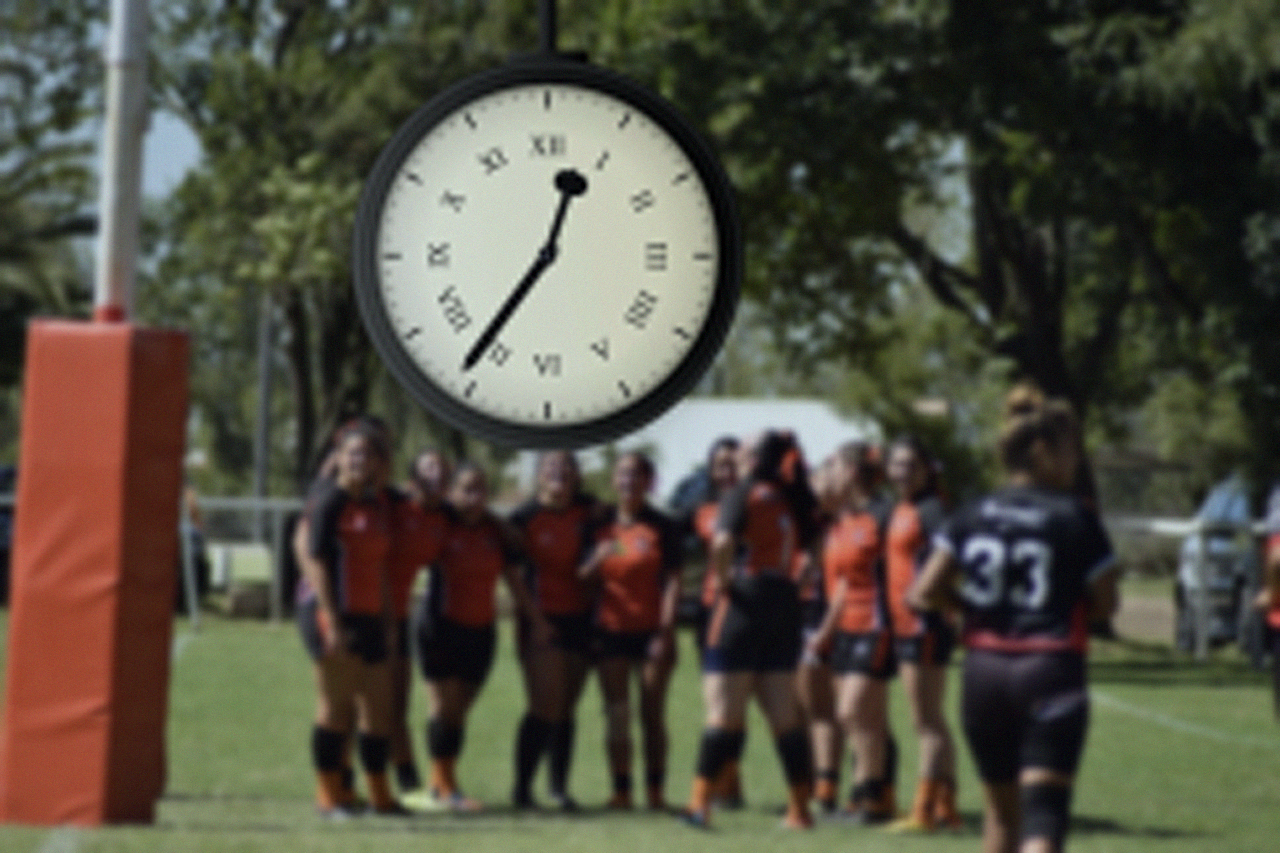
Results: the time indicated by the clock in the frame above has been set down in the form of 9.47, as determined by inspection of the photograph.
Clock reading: 12.36
